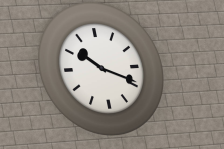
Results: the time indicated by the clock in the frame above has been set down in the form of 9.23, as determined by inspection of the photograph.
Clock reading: 10.19
